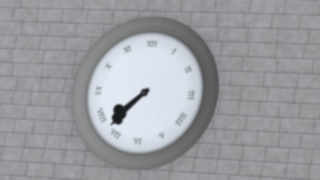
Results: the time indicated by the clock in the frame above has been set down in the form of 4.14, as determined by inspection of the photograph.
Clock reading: 7.37
